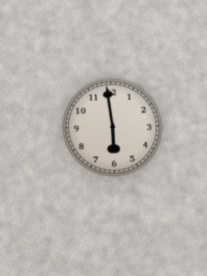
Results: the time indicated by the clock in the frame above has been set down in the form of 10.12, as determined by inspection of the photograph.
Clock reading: 5.59
